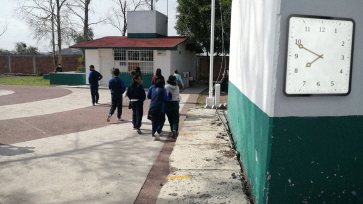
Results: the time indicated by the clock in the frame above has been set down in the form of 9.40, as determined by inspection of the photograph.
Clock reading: 7.49
